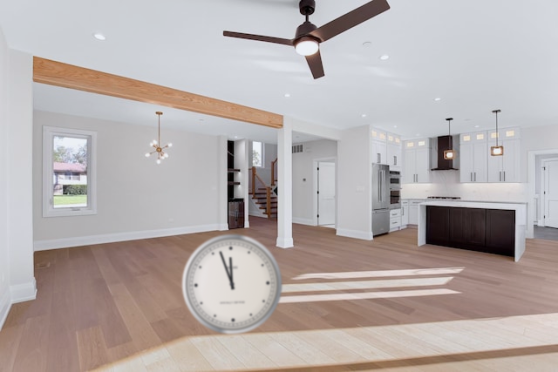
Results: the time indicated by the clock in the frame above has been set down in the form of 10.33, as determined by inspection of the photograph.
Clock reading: 11.57
